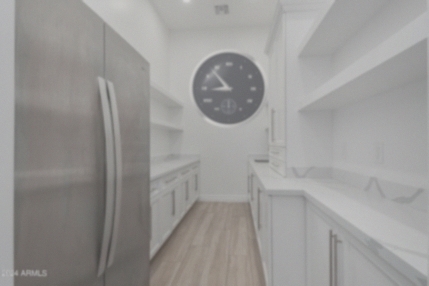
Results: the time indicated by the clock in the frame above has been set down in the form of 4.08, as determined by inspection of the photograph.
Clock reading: 8.53
